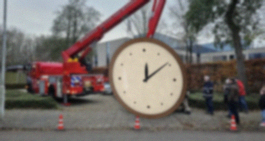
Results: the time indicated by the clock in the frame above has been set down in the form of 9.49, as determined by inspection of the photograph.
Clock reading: 12.09
